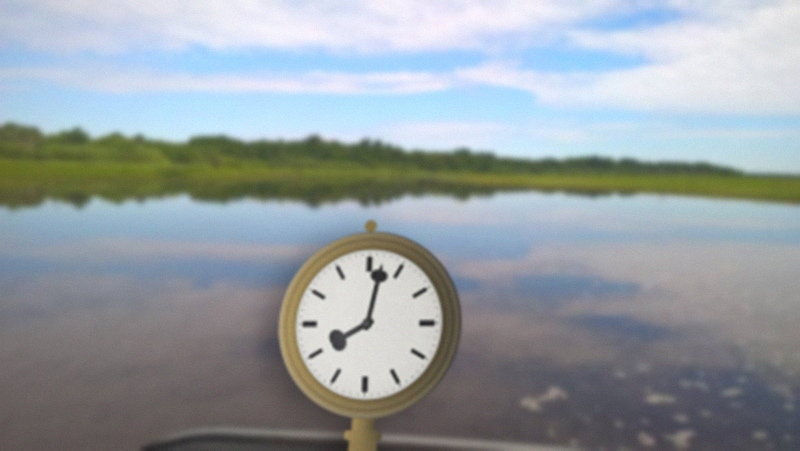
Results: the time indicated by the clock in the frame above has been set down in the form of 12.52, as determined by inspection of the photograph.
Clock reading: 8.02
